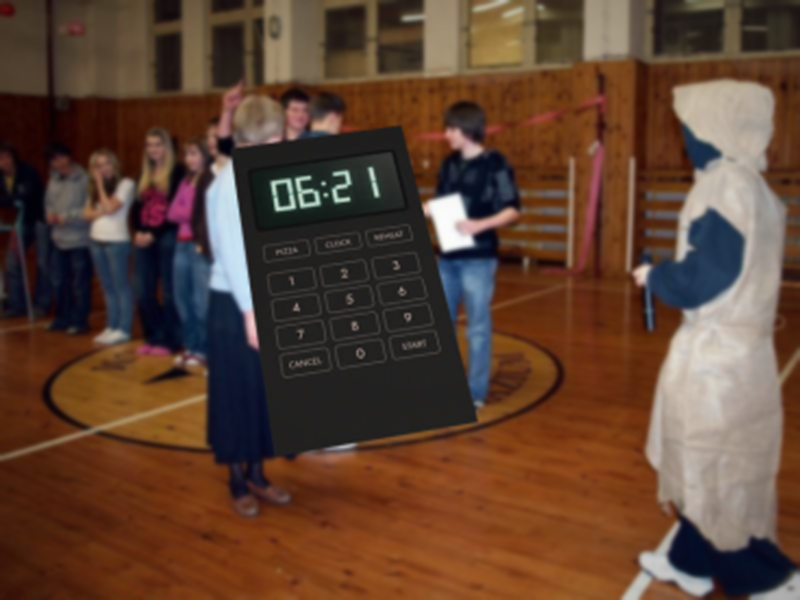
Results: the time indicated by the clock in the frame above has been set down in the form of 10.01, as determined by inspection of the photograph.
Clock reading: 6.21
